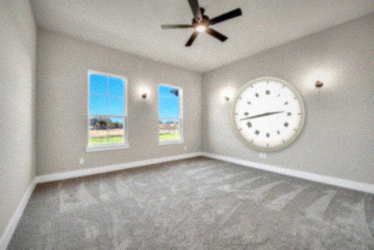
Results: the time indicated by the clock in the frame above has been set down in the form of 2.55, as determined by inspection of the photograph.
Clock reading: 2.43
